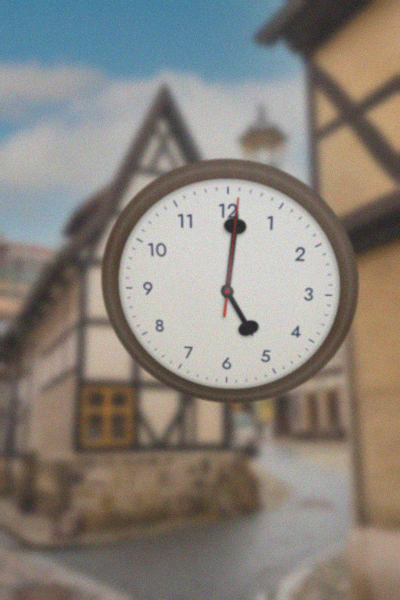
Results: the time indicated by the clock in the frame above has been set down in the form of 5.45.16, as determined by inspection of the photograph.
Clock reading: 5.01.01
